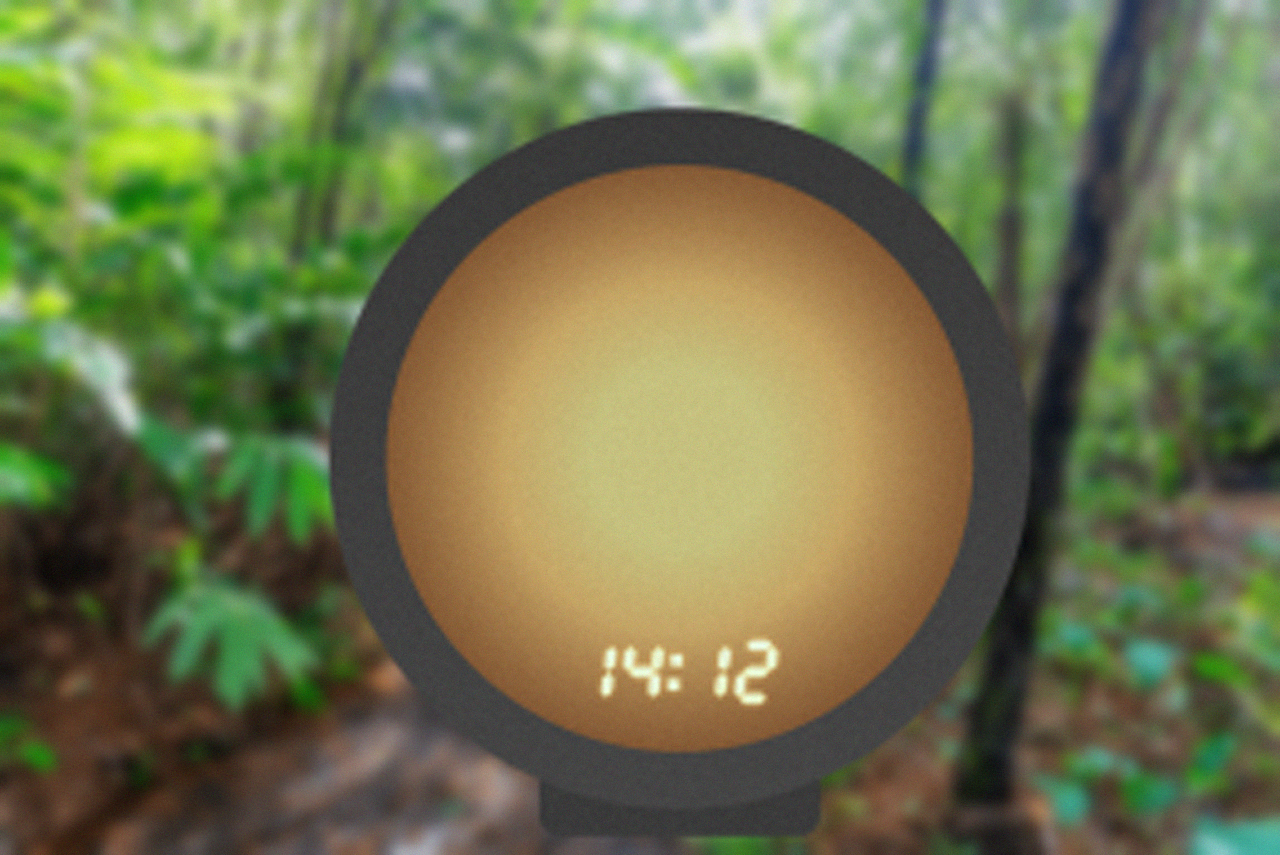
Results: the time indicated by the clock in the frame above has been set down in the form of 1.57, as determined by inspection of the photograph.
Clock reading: 14.12
